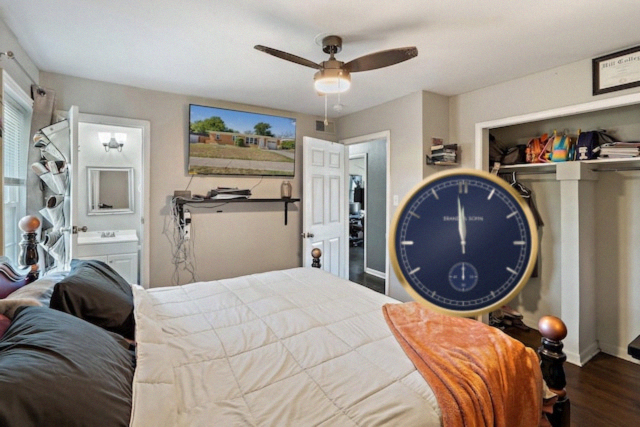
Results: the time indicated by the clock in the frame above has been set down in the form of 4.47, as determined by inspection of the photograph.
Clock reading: 11.59
